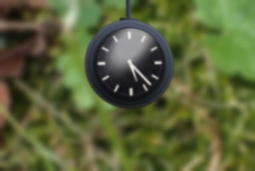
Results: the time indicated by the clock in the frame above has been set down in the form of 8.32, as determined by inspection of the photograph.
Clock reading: 5.23
